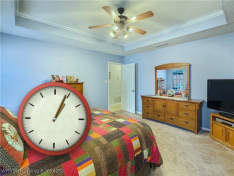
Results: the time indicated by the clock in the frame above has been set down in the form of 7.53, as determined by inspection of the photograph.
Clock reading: 1.04
